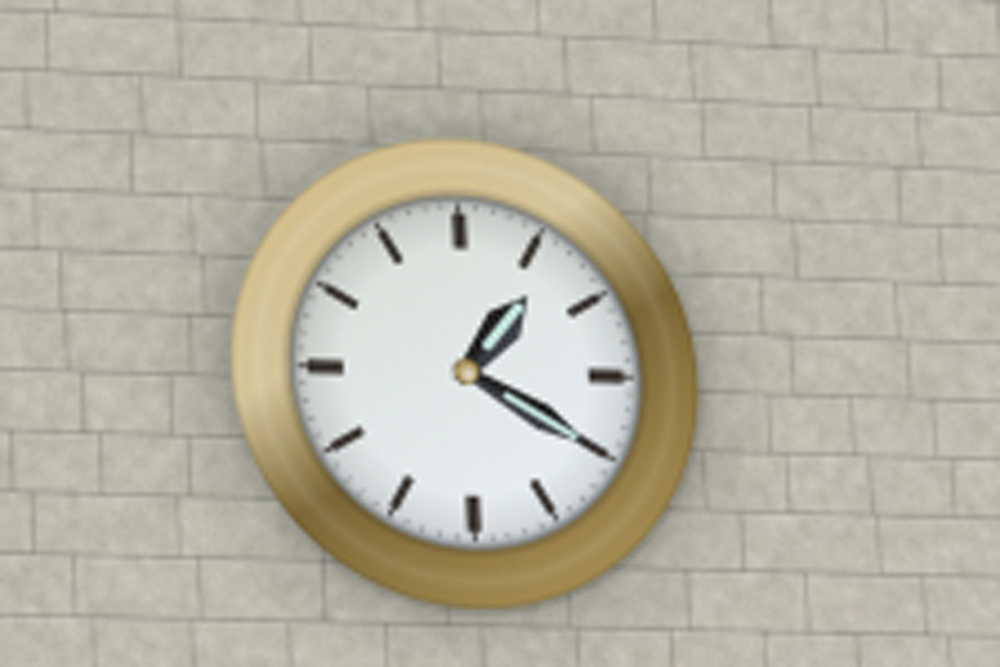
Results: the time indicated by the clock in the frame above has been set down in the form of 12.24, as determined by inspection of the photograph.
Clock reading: 1.20
